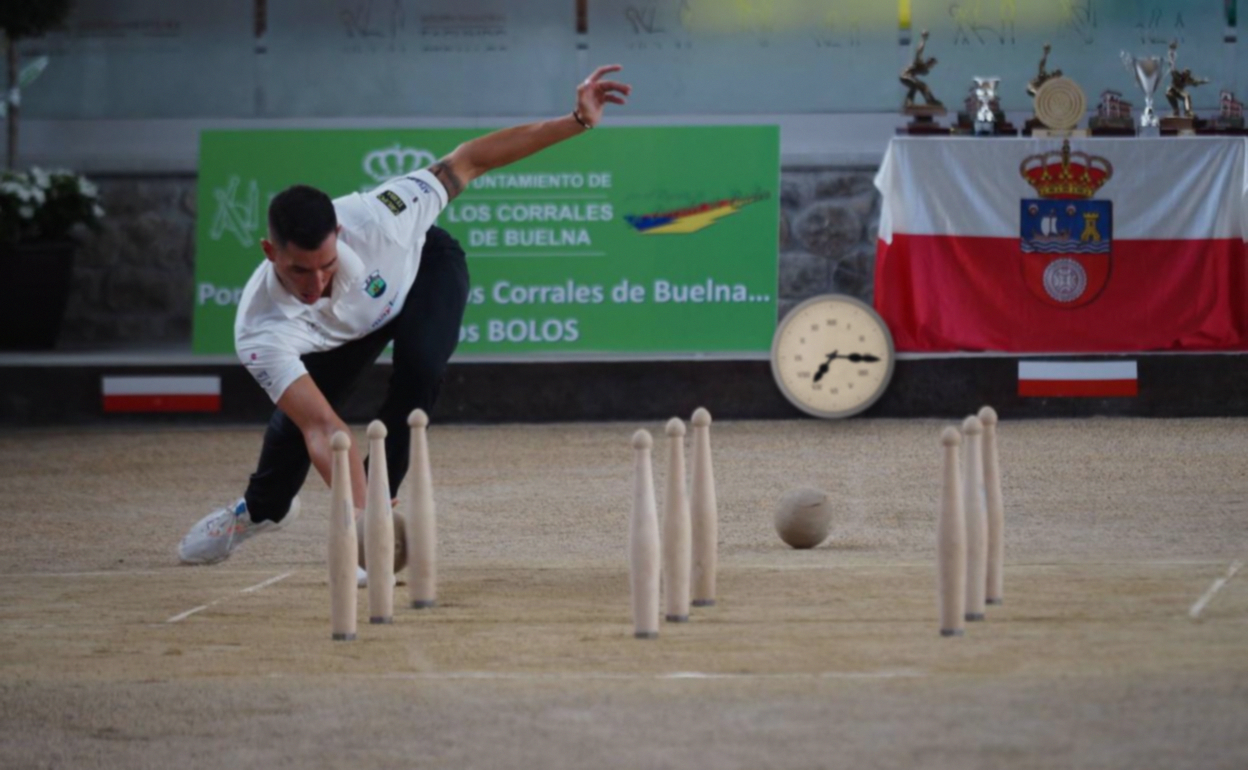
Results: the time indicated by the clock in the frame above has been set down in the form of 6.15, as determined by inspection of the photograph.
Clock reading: 7.16
